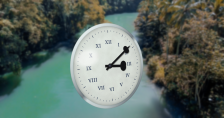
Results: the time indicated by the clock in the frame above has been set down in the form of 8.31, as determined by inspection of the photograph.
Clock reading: 3.09
